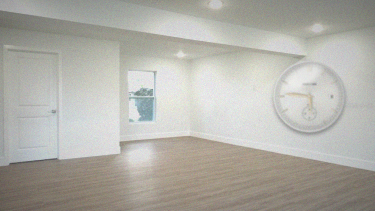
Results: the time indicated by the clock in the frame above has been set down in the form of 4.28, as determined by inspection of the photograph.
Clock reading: 5.46
